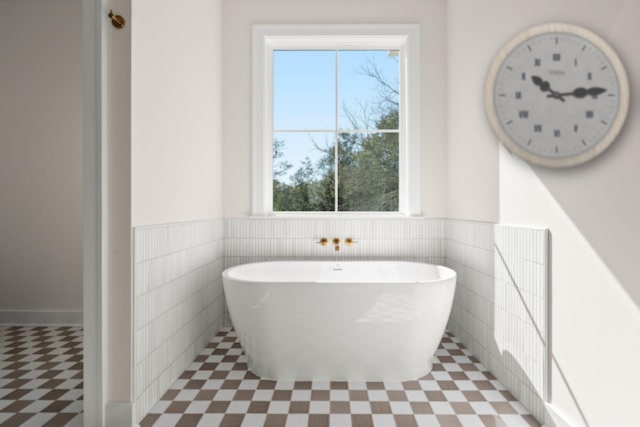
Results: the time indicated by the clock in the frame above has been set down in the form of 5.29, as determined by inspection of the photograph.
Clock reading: 10.14
